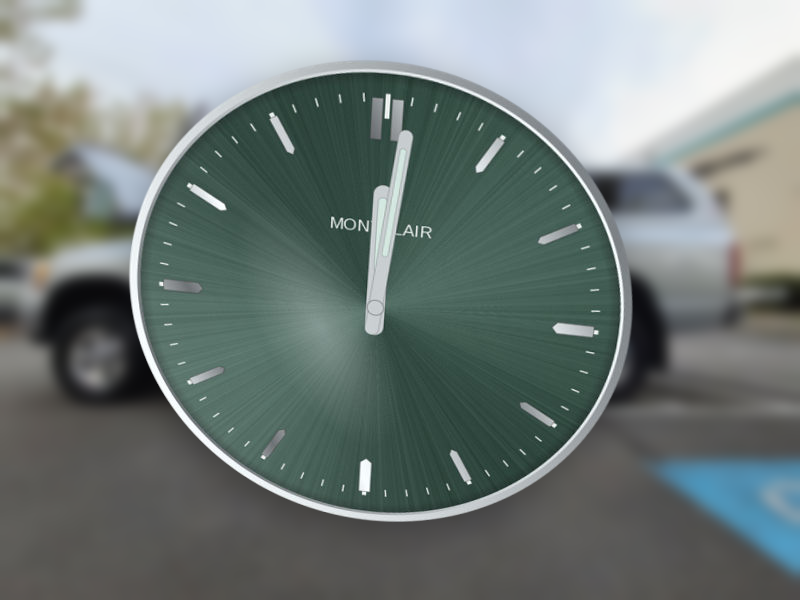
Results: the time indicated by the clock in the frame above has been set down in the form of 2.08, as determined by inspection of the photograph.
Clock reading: 12.01
